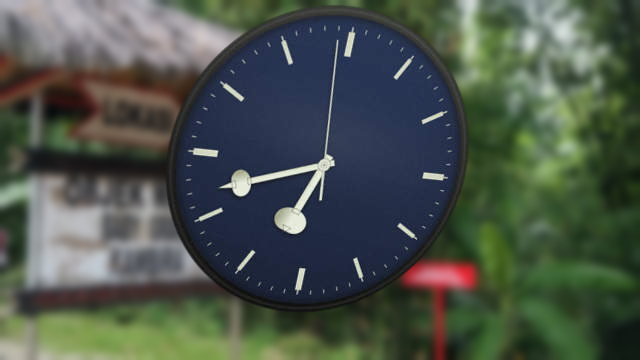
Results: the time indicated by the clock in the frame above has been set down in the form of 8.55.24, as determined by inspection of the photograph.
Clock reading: 6.41.59
